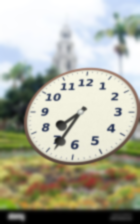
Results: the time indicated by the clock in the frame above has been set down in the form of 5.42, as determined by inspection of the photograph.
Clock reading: 7.34
